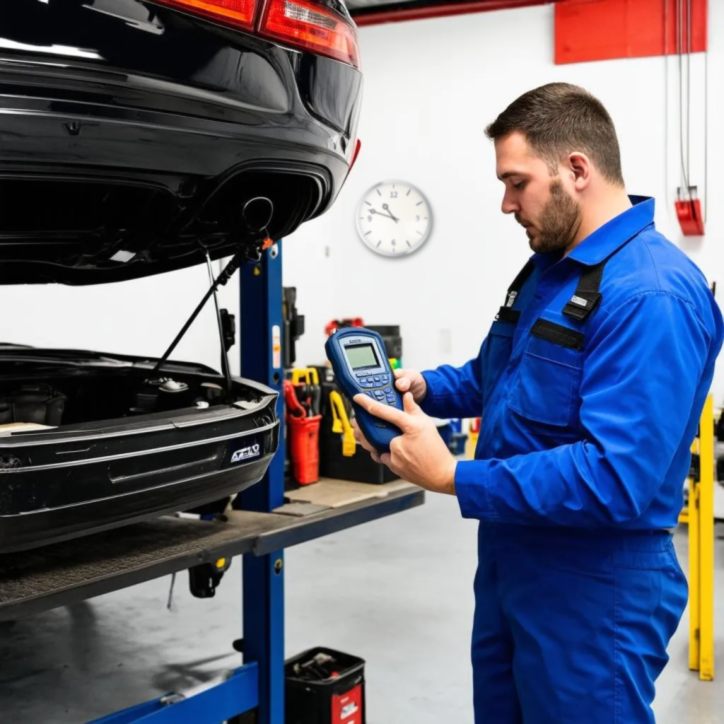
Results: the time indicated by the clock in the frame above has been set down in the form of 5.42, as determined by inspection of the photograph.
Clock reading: 10.48
